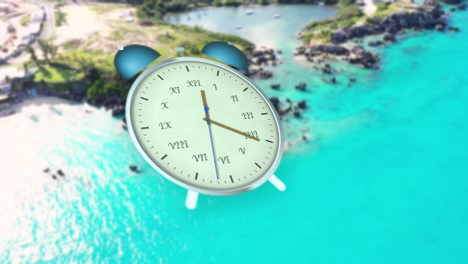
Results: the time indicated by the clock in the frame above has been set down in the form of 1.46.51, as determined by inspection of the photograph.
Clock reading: 12.20.32
